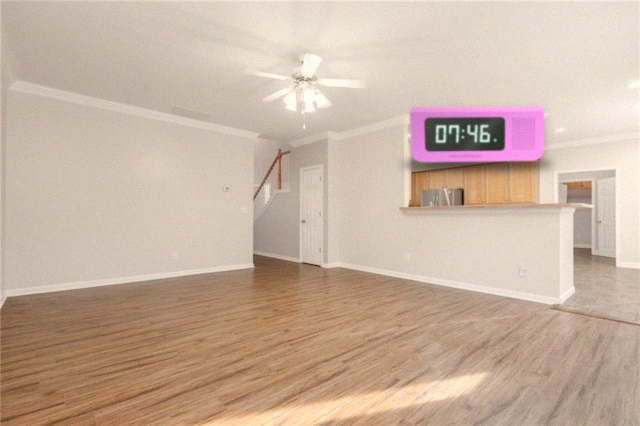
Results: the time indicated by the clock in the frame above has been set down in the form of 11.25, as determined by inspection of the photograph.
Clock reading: 7.46
